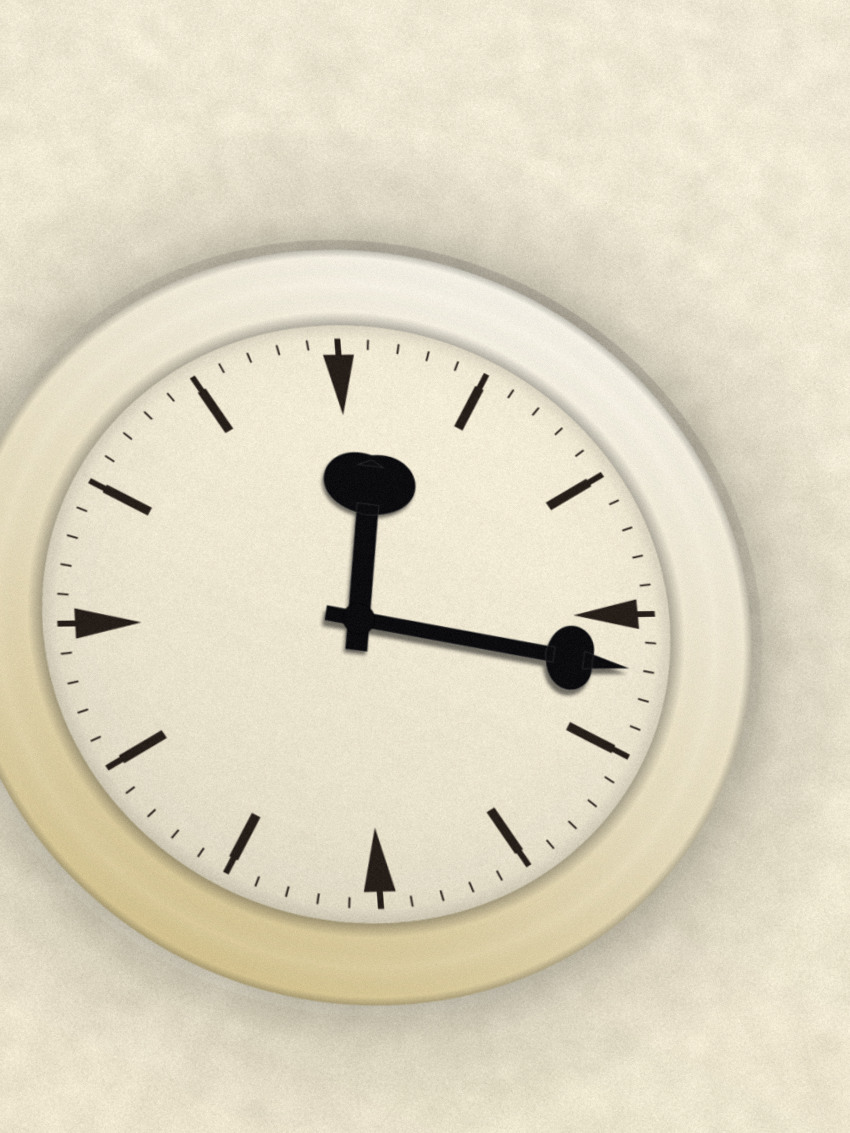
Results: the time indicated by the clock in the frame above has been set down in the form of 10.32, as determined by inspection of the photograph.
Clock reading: 12.17
